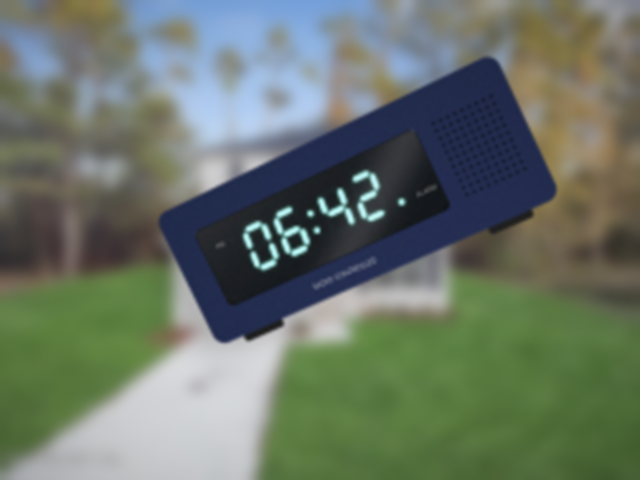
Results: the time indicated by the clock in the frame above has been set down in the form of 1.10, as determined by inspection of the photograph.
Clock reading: 6.42
